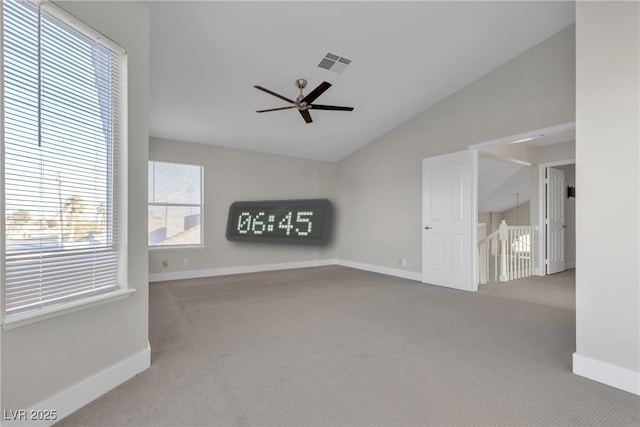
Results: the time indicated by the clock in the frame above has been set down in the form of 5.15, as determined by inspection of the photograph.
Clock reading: 6.45
